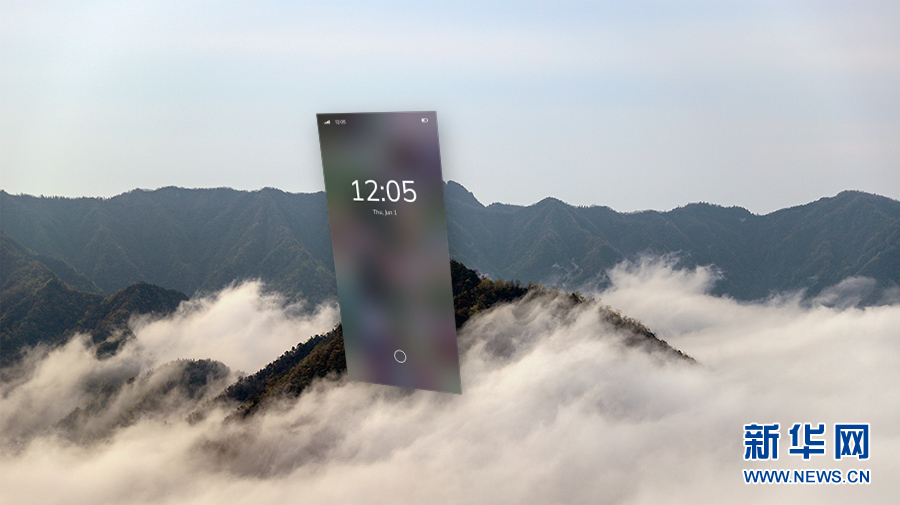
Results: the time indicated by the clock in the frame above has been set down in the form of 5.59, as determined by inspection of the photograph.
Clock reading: 12.05
